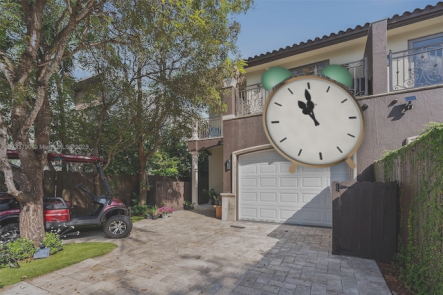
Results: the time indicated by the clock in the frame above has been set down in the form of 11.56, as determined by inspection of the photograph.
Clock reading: 10.59
